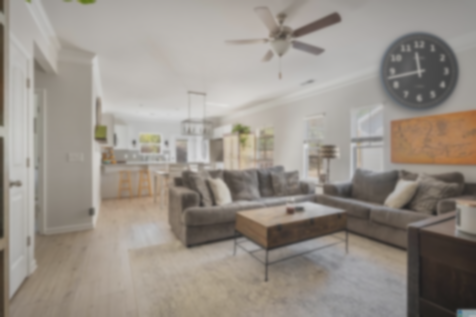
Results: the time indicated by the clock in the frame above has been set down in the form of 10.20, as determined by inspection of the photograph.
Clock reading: 11.43
